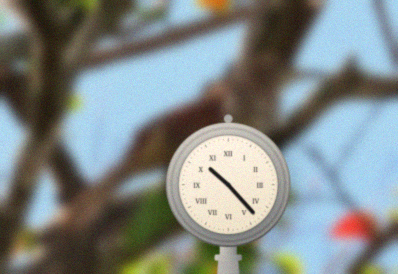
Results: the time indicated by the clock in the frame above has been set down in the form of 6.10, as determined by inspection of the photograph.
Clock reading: 10.23
